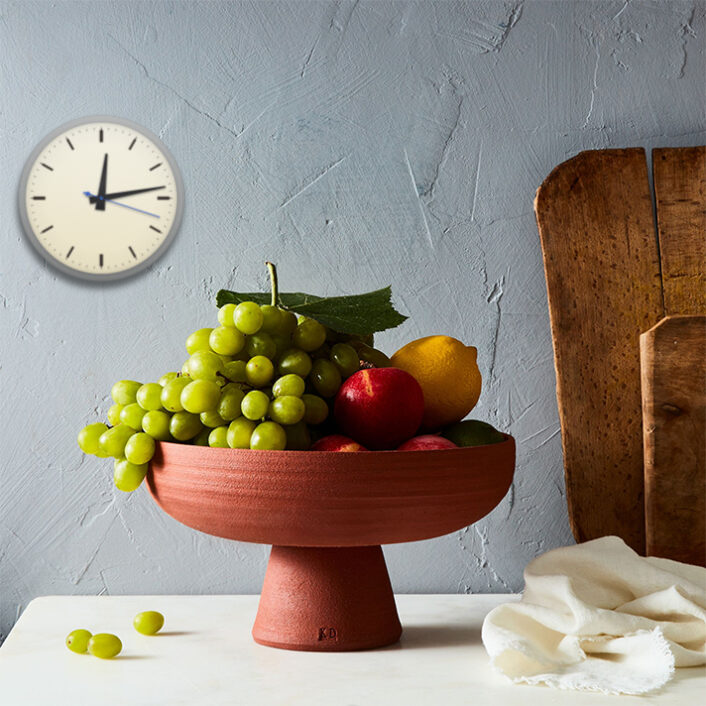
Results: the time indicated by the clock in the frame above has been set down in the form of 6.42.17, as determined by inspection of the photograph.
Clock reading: 12.13.18
